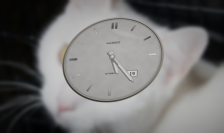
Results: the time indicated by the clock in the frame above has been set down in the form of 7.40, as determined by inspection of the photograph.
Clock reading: 5.24
